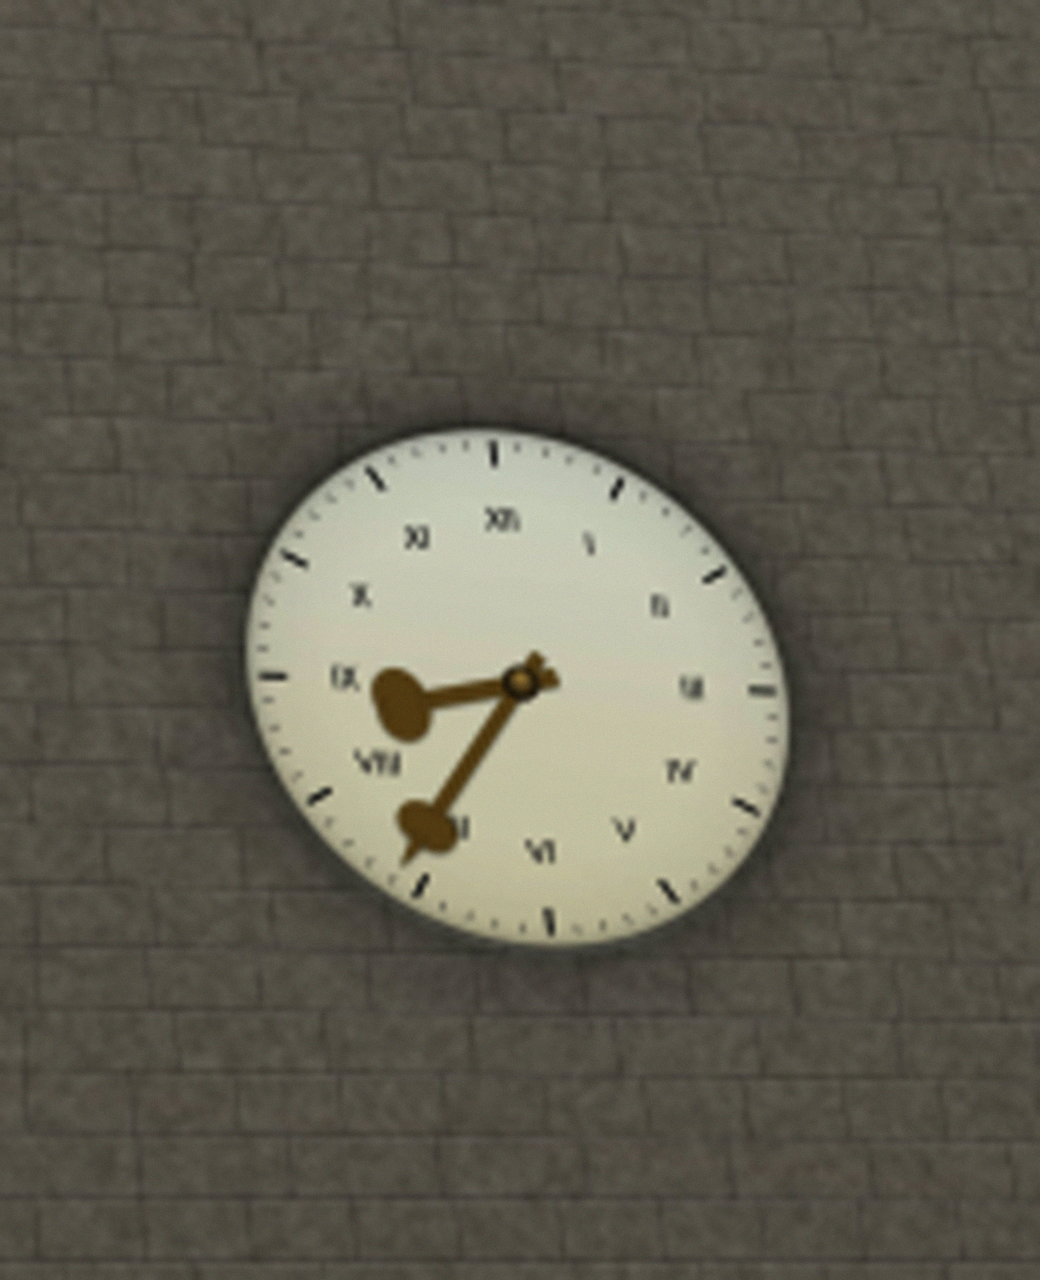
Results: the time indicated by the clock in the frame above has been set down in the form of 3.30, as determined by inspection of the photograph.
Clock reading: 8.36
